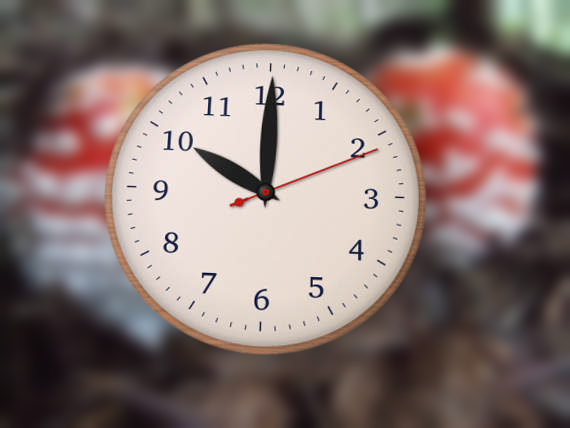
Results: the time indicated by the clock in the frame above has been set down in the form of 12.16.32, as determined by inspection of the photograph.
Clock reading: 10.00.11
